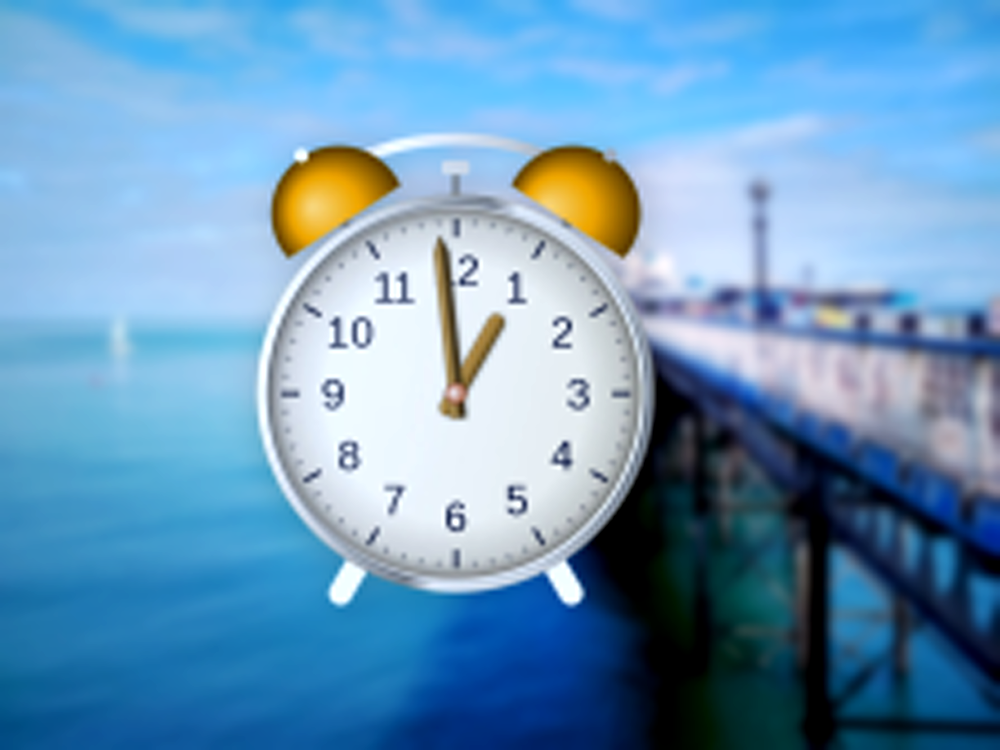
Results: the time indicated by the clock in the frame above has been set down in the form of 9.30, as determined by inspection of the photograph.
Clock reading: 12.59
